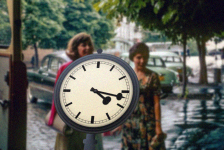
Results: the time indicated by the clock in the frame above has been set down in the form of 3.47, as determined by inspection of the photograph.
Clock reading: 4.17
